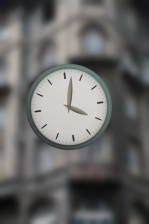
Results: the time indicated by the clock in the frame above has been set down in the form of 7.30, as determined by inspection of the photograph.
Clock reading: 4.02
